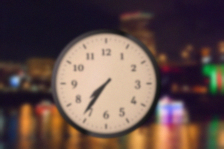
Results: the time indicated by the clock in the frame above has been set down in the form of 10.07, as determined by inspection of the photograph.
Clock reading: 7.36
